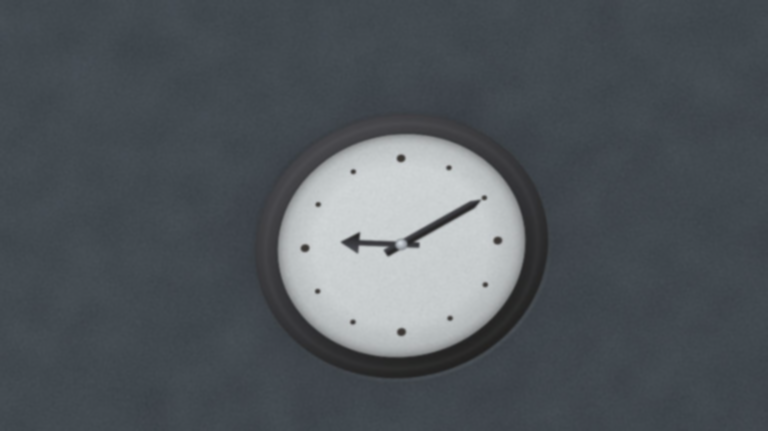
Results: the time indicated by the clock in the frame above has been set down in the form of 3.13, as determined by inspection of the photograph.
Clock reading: 9.10
